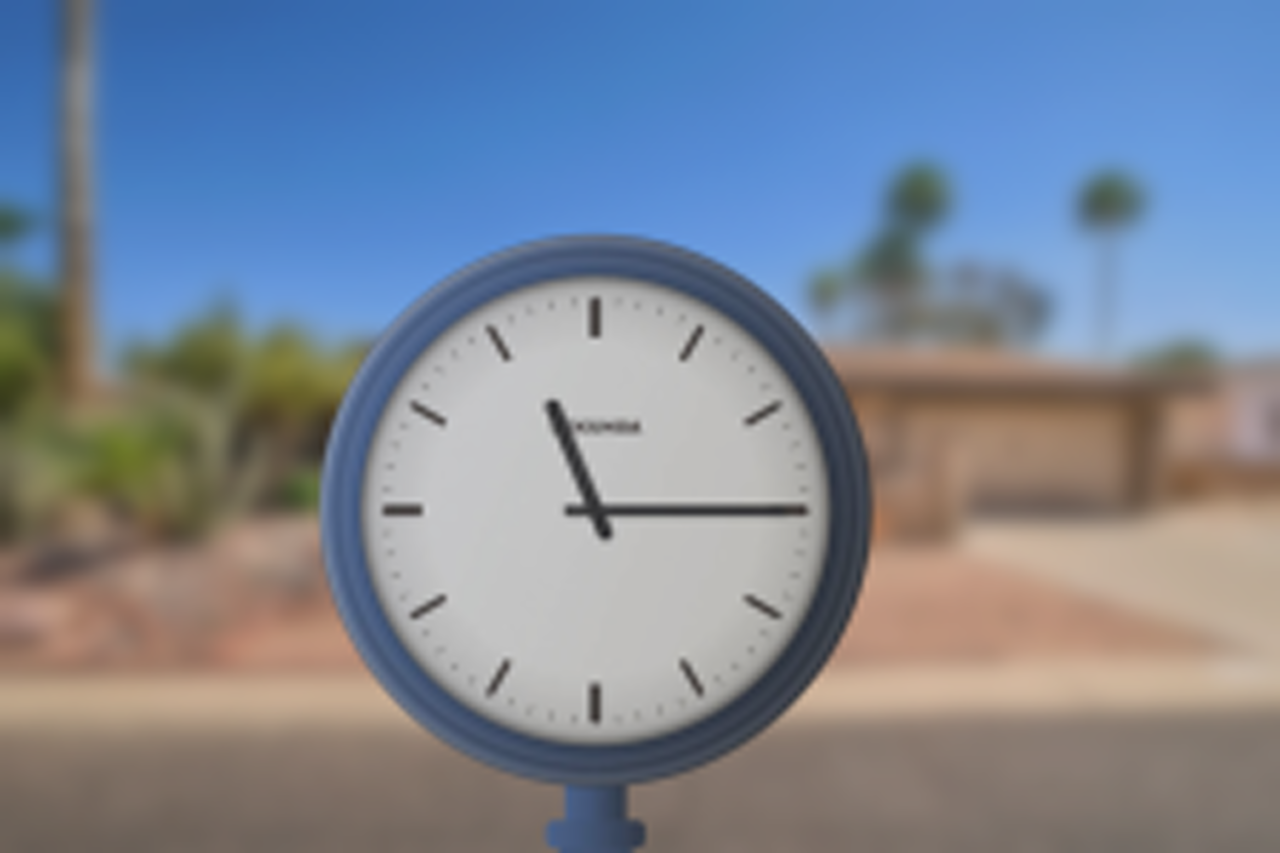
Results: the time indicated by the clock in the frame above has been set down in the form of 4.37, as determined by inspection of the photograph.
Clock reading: 11.15
